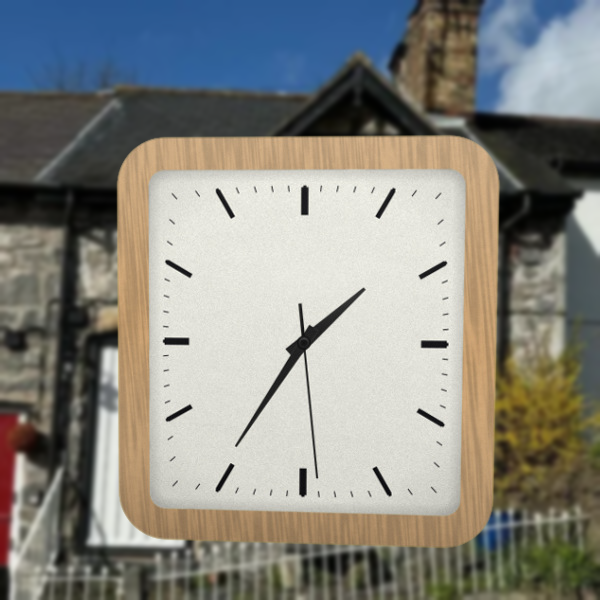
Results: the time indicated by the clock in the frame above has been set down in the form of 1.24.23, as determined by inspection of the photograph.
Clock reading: 1.35.29
